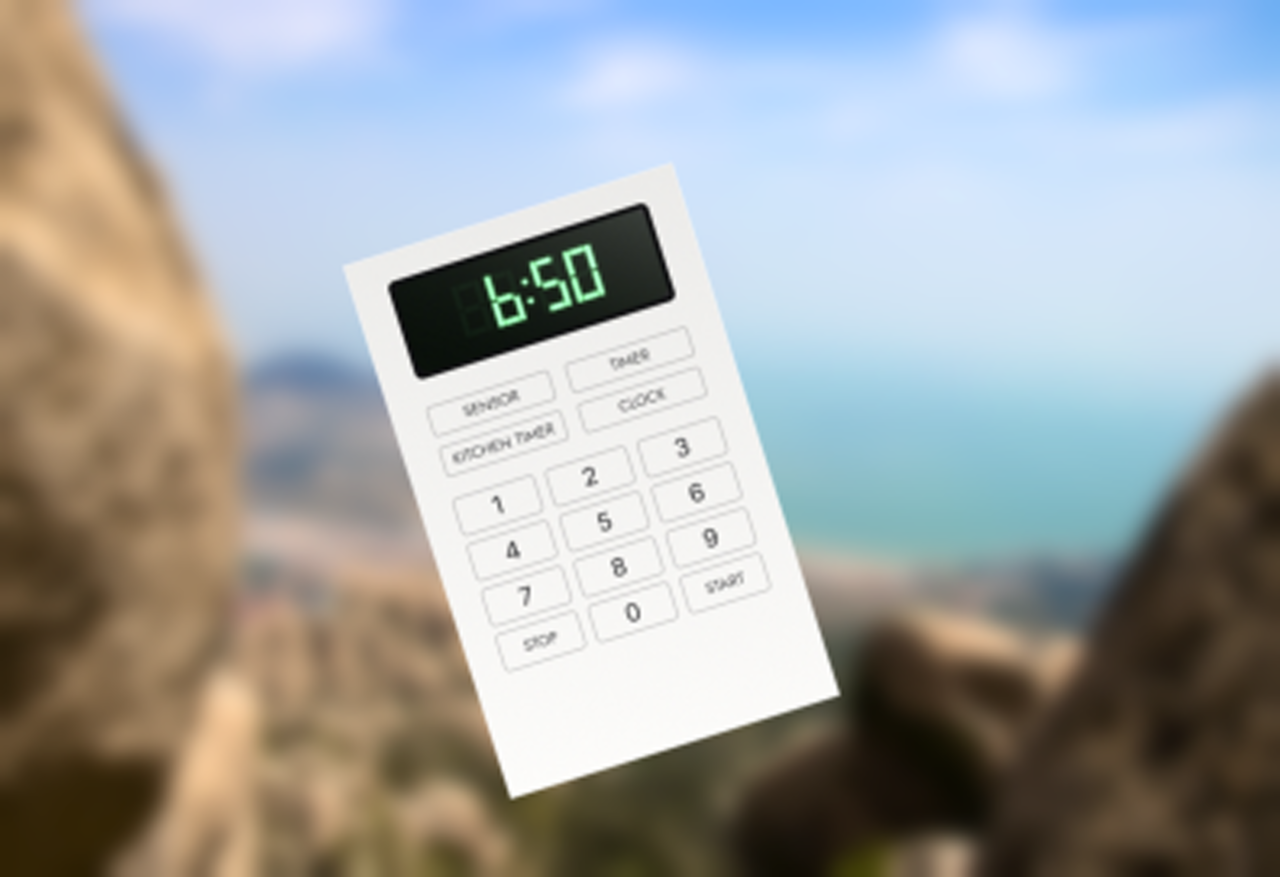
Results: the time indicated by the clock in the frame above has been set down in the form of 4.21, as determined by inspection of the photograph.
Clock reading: 6.50
